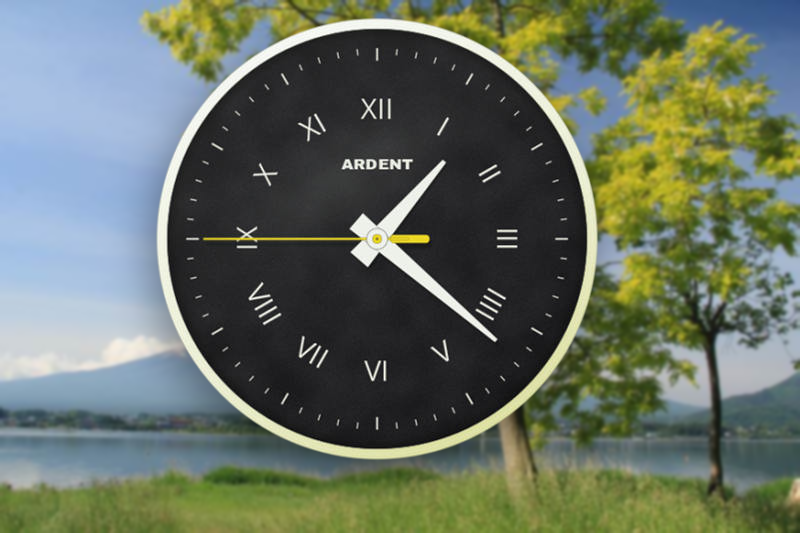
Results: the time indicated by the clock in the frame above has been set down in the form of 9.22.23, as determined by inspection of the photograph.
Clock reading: 1.21.45
